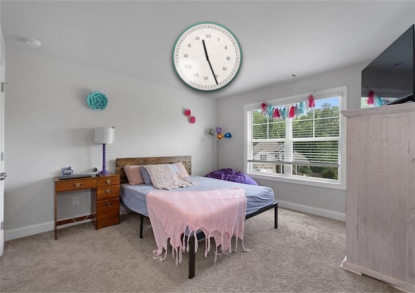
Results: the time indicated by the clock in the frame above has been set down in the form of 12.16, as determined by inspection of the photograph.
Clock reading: 11.26
